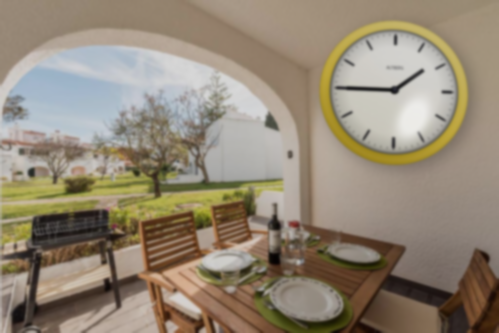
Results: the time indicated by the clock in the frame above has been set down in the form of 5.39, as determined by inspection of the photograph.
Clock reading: 1.45
